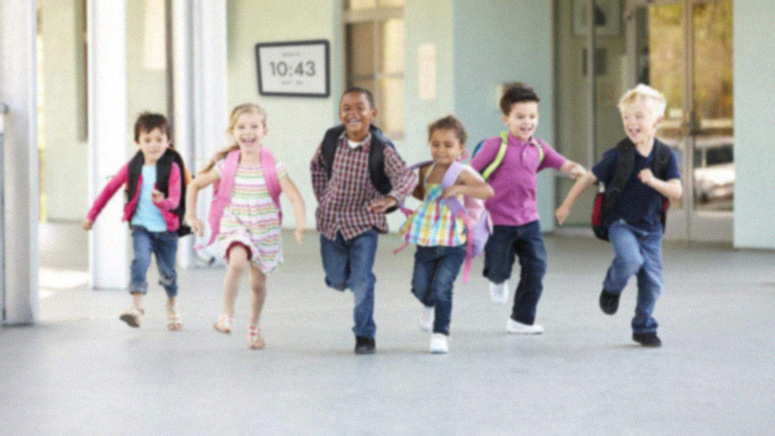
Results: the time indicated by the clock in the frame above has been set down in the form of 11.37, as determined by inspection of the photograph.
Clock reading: 10.43
